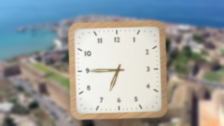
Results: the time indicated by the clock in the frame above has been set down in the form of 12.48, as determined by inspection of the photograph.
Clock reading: 6.45
